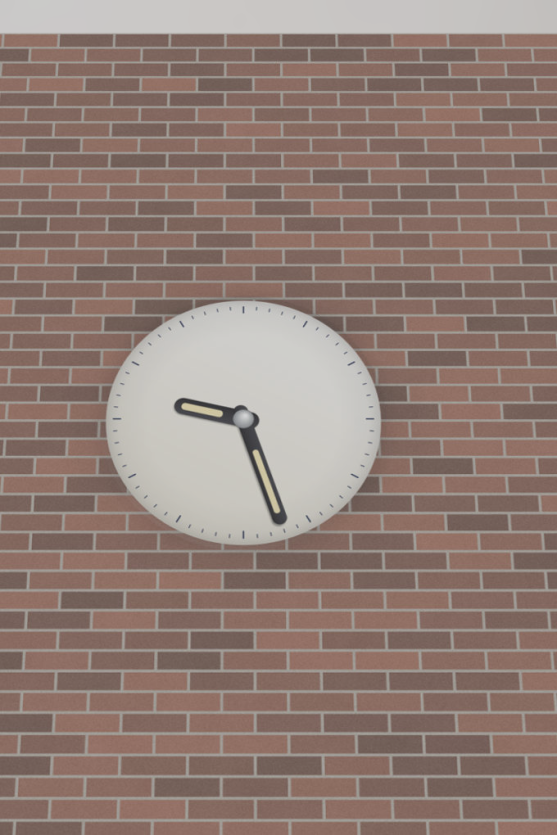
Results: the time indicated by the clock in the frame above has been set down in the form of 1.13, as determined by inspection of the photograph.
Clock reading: 9.27
